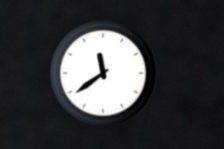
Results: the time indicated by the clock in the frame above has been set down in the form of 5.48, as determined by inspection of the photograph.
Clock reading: 11.39
